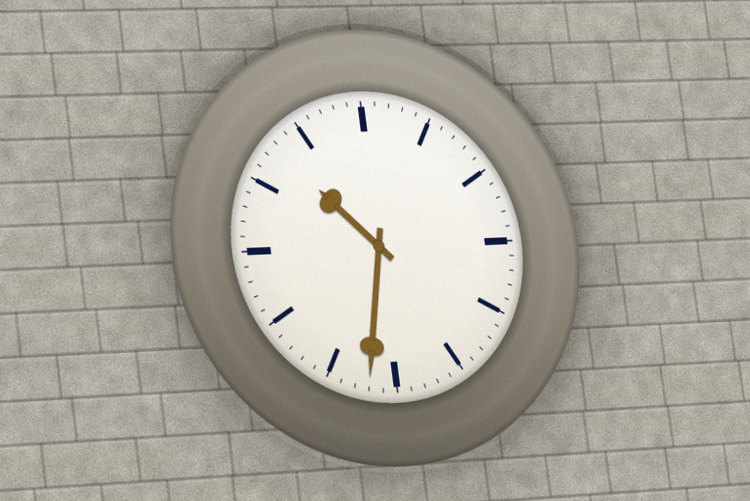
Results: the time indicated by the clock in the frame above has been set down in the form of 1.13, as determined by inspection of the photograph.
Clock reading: 10.32
